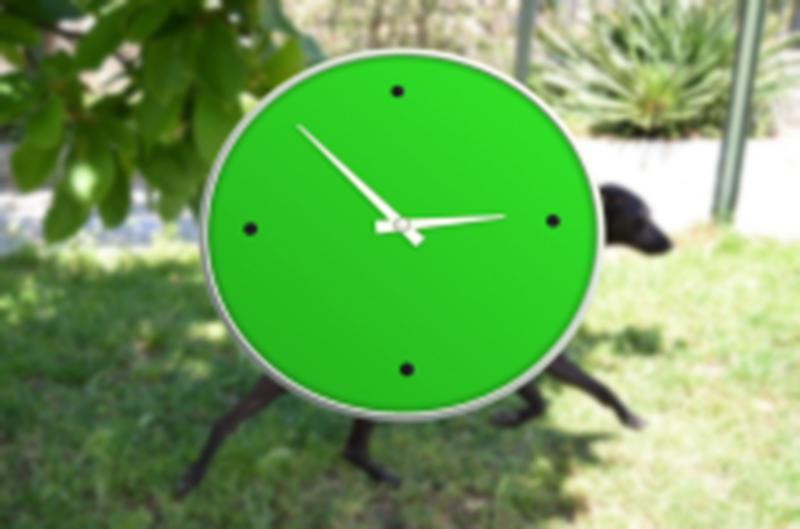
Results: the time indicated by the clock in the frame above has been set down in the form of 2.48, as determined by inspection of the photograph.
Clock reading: 2.53
